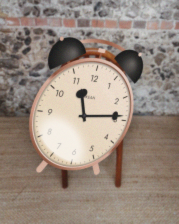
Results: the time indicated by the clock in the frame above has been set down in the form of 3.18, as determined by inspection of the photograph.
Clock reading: 11.14
